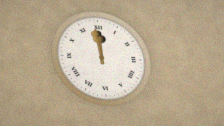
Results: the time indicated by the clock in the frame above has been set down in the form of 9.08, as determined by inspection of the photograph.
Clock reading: 11.59
